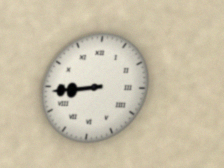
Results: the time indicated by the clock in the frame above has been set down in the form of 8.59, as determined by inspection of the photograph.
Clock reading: 8.44
